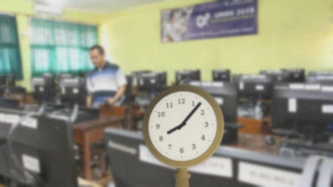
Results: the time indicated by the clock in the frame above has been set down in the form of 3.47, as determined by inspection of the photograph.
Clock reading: 8.07
